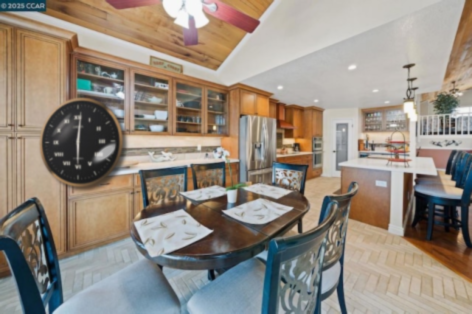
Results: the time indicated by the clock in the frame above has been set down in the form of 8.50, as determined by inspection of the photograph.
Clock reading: 6.01
